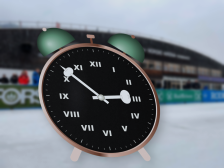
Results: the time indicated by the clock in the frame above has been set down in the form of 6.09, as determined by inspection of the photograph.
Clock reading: 2.52
